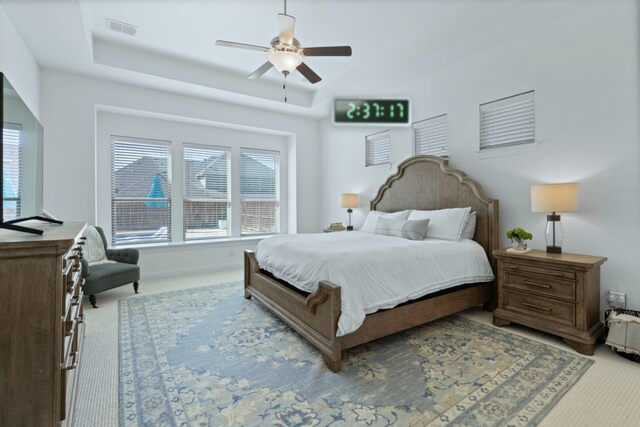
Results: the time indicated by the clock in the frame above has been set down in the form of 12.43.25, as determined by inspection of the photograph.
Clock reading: 2.37.17
